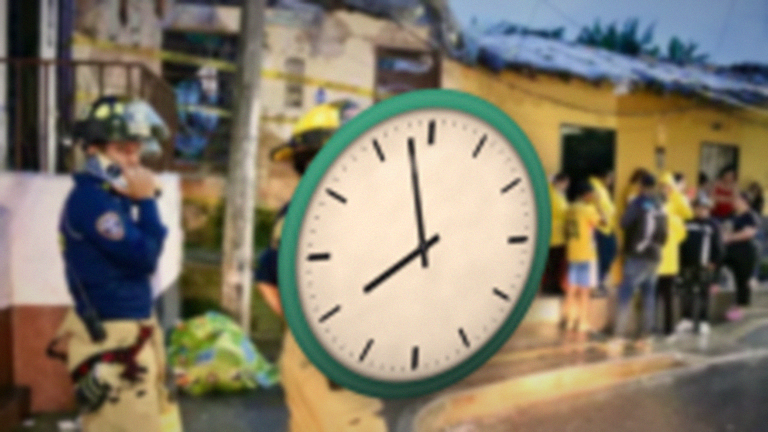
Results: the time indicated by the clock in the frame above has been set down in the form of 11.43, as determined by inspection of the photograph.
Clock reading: 7.58
